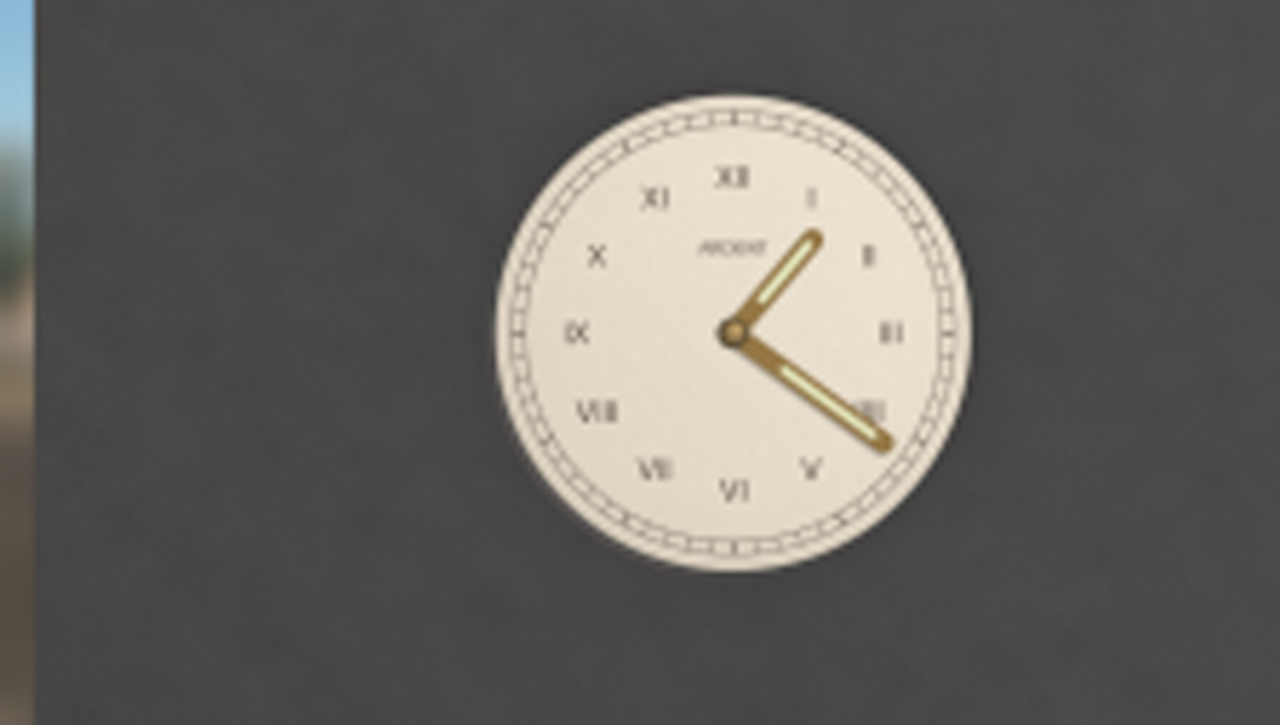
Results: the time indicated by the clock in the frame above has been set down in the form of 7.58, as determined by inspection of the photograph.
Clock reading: 1.21
